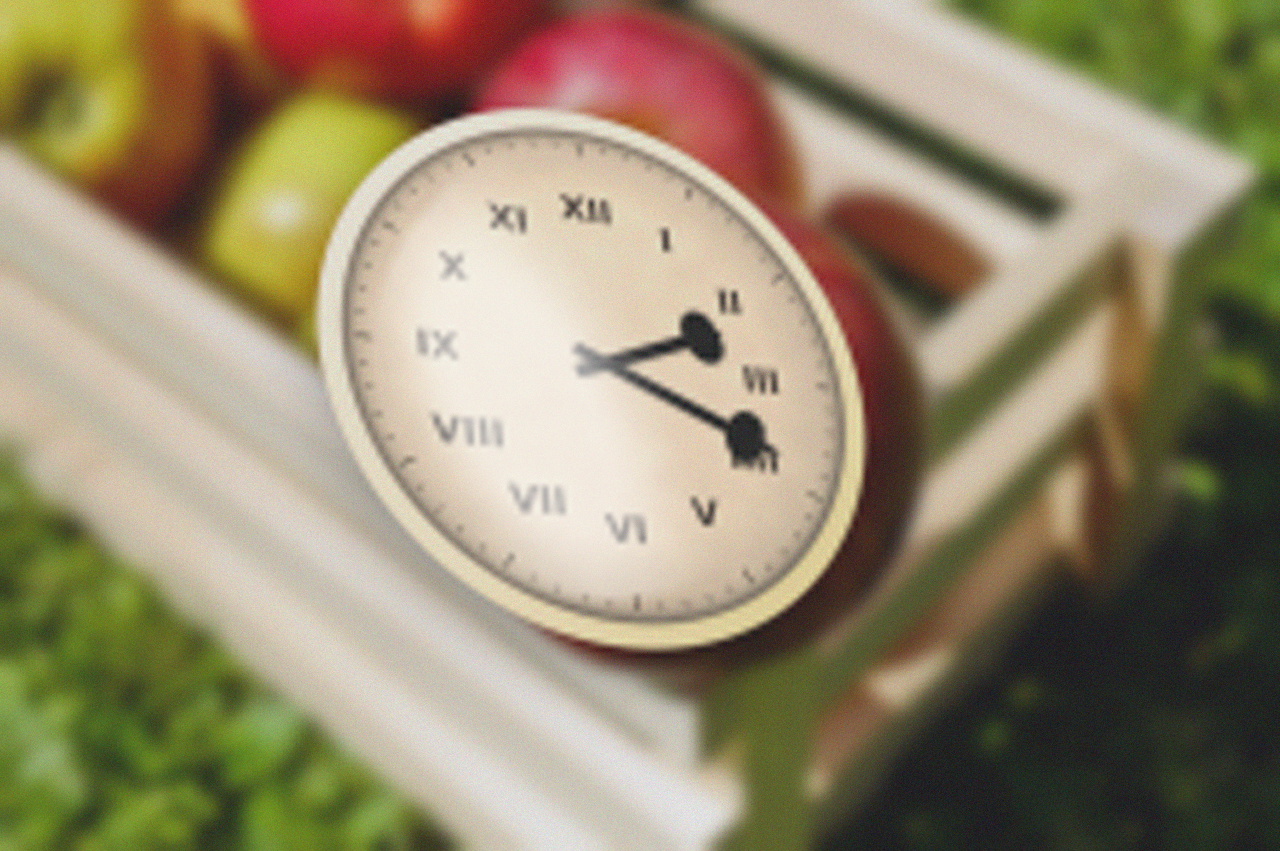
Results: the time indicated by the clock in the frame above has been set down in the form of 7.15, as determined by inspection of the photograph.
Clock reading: 2.19
